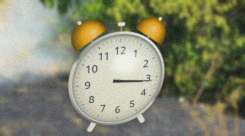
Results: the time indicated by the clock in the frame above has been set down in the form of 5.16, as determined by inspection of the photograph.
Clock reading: 3.16
